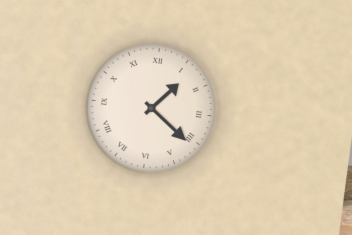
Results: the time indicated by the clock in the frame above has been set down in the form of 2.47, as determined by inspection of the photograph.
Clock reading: 1.21
